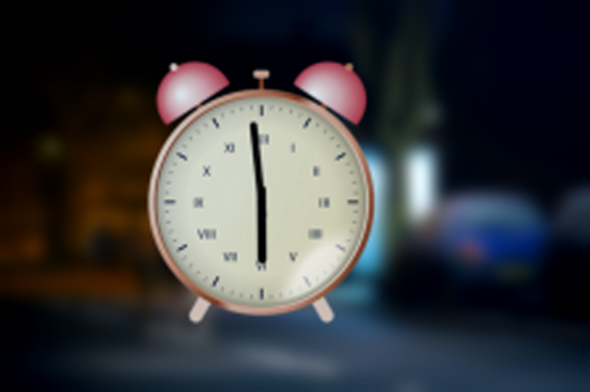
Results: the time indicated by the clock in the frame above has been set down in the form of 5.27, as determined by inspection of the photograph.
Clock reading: 5.59
